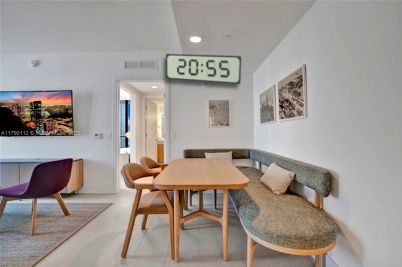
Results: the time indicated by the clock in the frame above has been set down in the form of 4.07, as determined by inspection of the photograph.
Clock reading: 20.55
